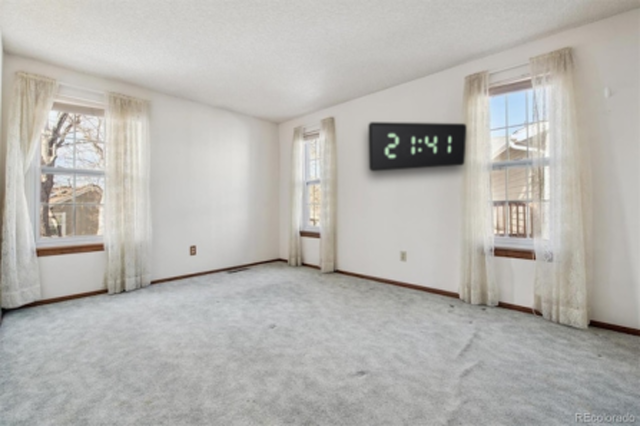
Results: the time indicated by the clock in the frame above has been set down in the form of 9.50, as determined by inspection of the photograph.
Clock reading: 21.41
